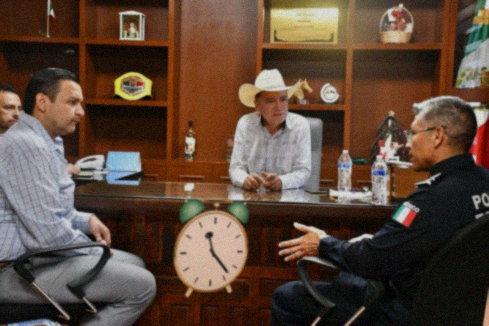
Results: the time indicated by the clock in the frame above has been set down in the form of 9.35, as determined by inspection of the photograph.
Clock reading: 11.23
